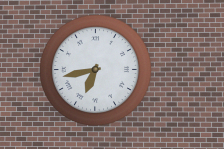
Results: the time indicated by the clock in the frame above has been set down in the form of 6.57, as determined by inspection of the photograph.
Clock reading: 6.43
